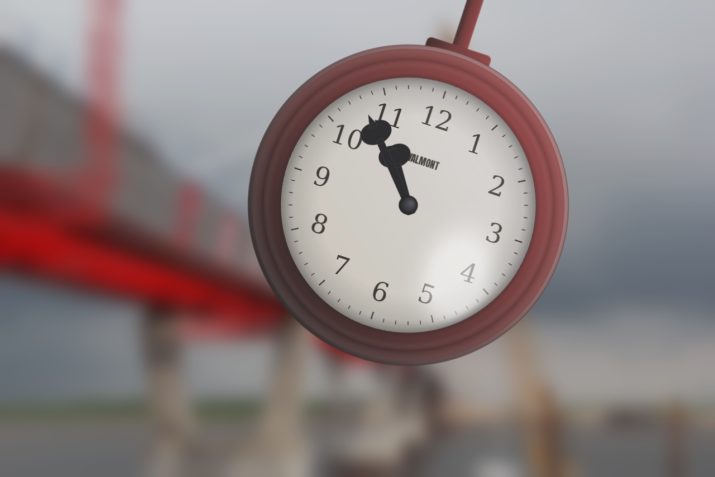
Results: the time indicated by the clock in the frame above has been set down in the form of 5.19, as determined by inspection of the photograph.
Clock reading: 10.53
